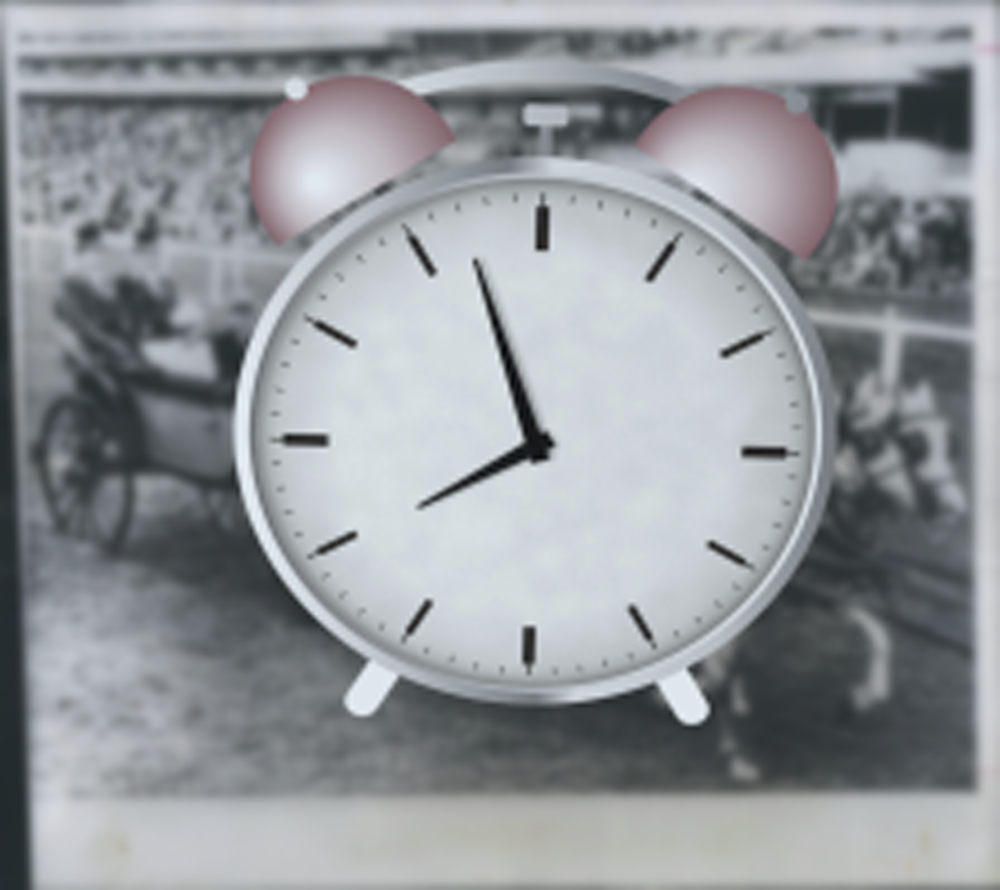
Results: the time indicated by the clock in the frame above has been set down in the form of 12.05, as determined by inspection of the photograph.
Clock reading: 7.57
